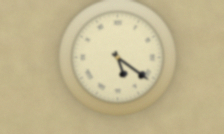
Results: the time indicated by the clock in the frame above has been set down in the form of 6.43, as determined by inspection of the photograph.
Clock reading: 5.21
